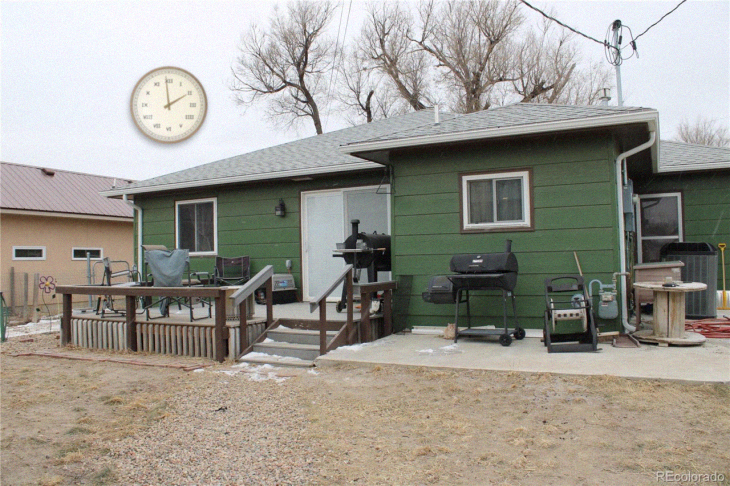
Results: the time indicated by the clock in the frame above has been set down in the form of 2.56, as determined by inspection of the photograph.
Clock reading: 1.59
